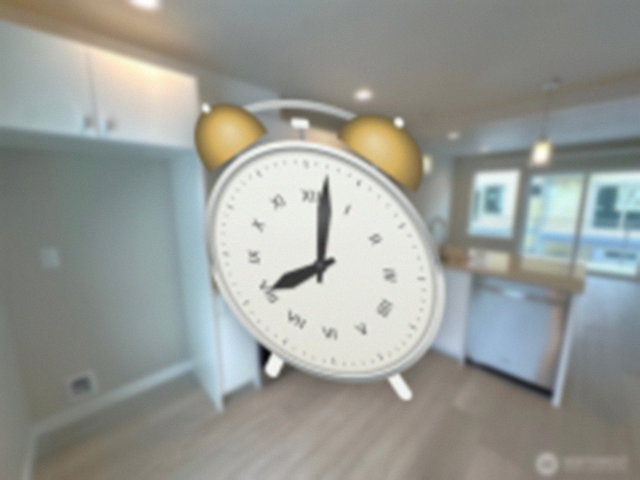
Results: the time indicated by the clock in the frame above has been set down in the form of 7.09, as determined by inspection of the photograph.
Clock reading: 8.02
